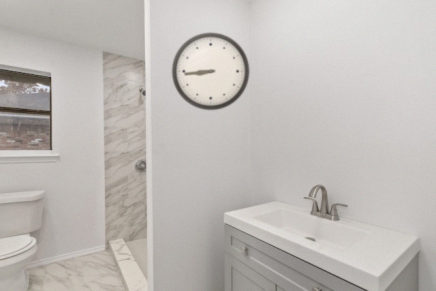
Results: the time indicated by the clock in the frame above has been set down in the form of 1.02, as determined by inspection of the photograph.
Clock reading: 8.44
